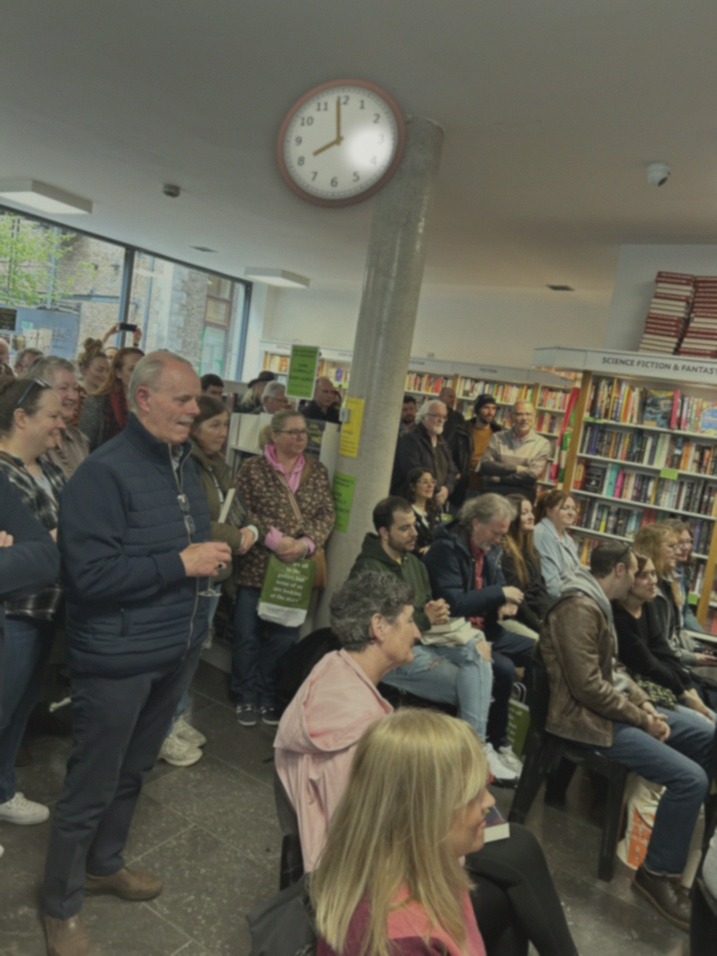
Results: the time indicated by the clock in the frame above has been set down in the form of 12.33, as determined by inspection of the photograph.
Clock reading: 7.59
